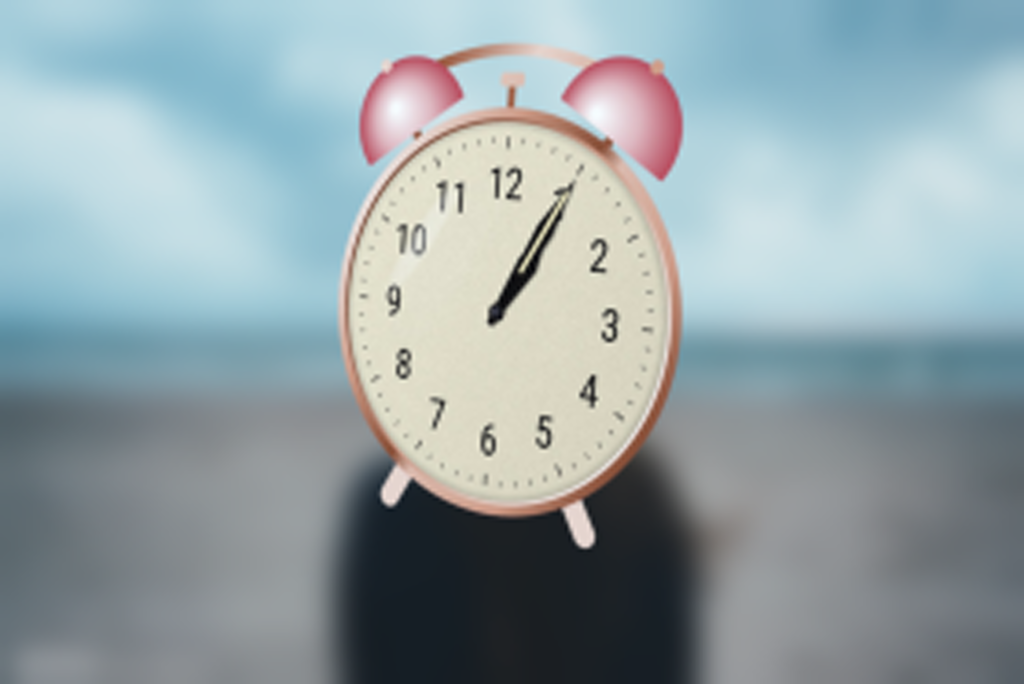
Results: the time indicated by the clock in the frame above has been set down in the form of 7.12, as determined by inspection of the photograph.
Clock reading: 1.05
